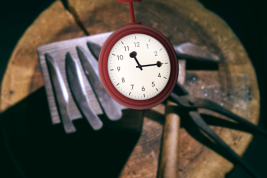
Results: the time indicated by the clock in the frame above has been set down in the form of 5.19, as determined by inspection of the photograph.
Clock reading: 11.15
